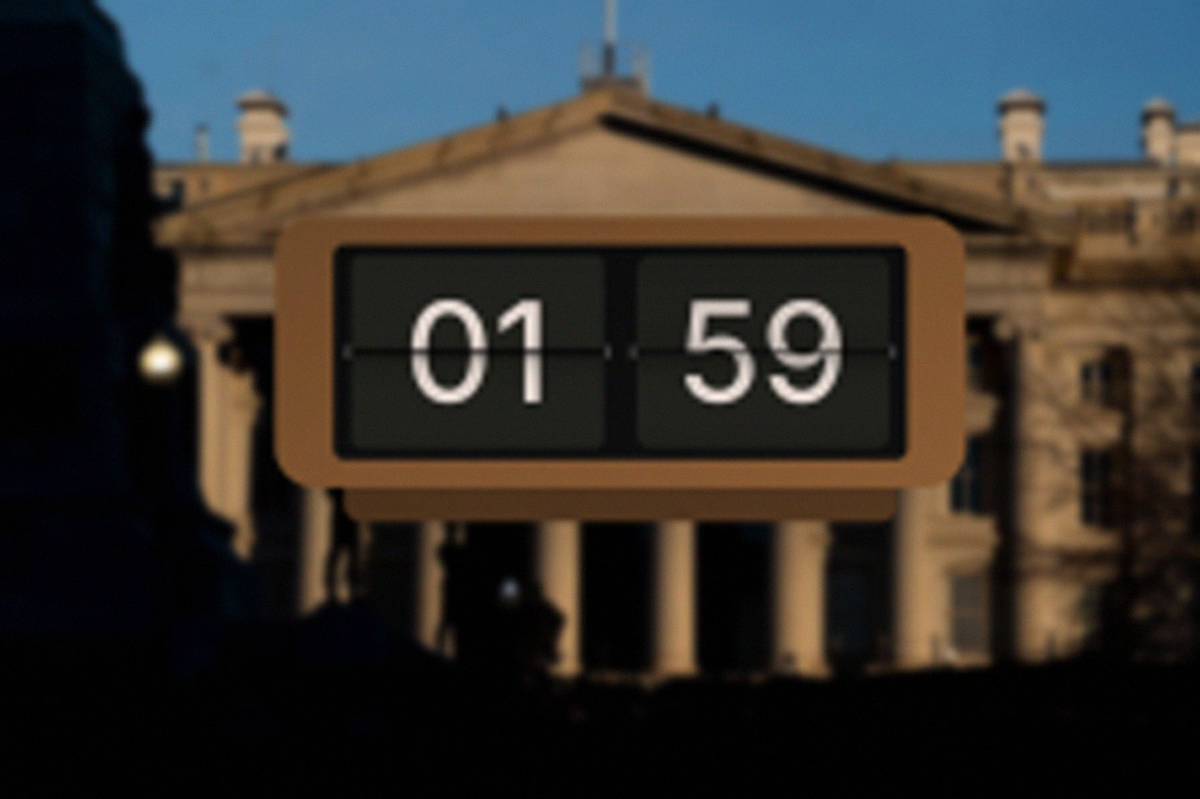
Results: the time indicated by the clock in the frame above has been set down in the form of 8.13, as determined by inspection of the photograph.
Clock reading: 1.59
